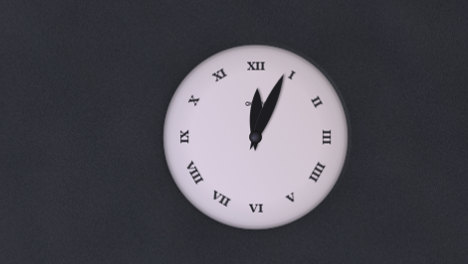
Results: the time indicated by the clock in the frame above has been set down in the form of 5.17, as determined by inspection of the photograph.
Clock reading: 12.04
